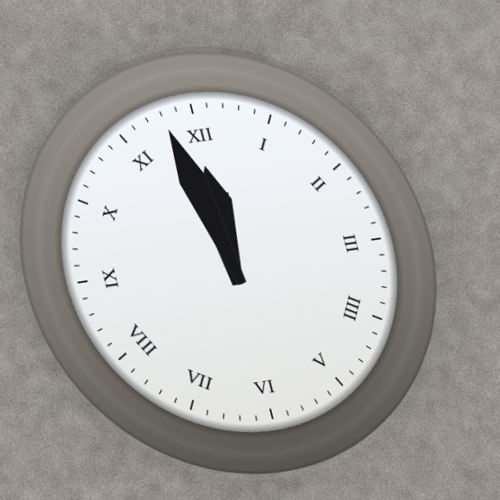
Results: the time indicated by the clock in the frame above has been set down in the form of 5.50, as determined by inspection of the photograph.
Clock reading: 11.58
